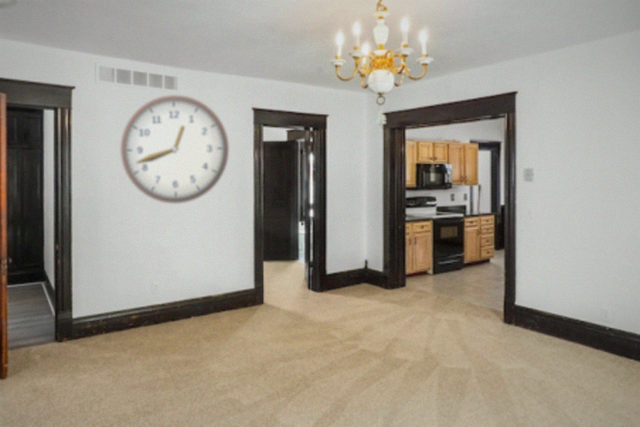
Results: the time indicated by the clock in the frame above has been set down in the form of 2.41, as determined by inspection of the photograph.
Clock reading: 12.42
